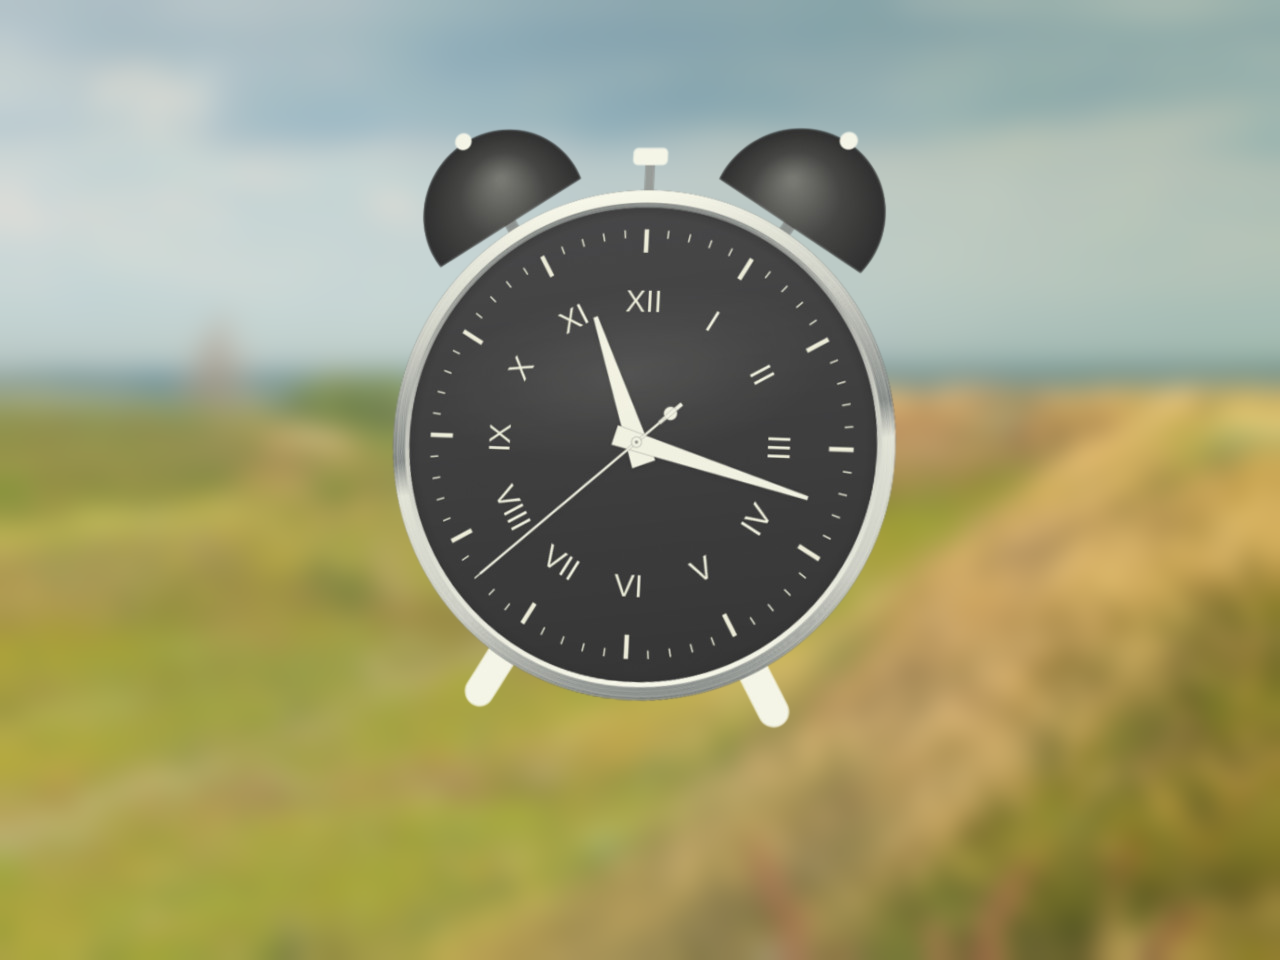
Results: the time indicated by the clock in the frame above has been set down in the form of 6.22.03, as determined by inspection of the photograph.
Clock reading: 11.17.38
